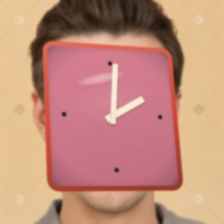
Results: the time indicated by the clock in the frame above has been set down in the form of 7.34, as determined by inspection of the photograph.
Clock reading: 2.01
